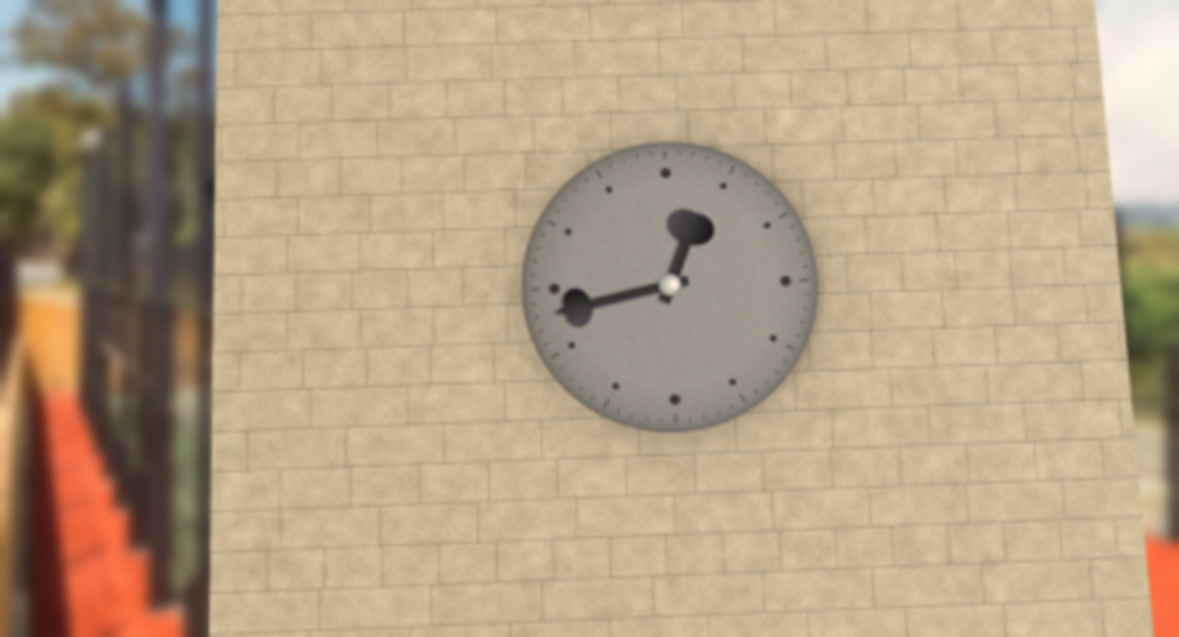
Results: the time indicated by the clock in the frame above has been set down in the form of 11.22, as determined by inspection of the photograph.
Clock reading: 12.43
